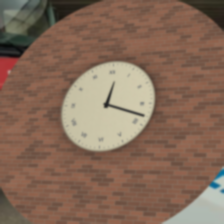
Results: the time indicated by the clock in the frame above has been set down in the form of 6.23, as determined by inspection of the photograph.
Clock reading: 12.18
